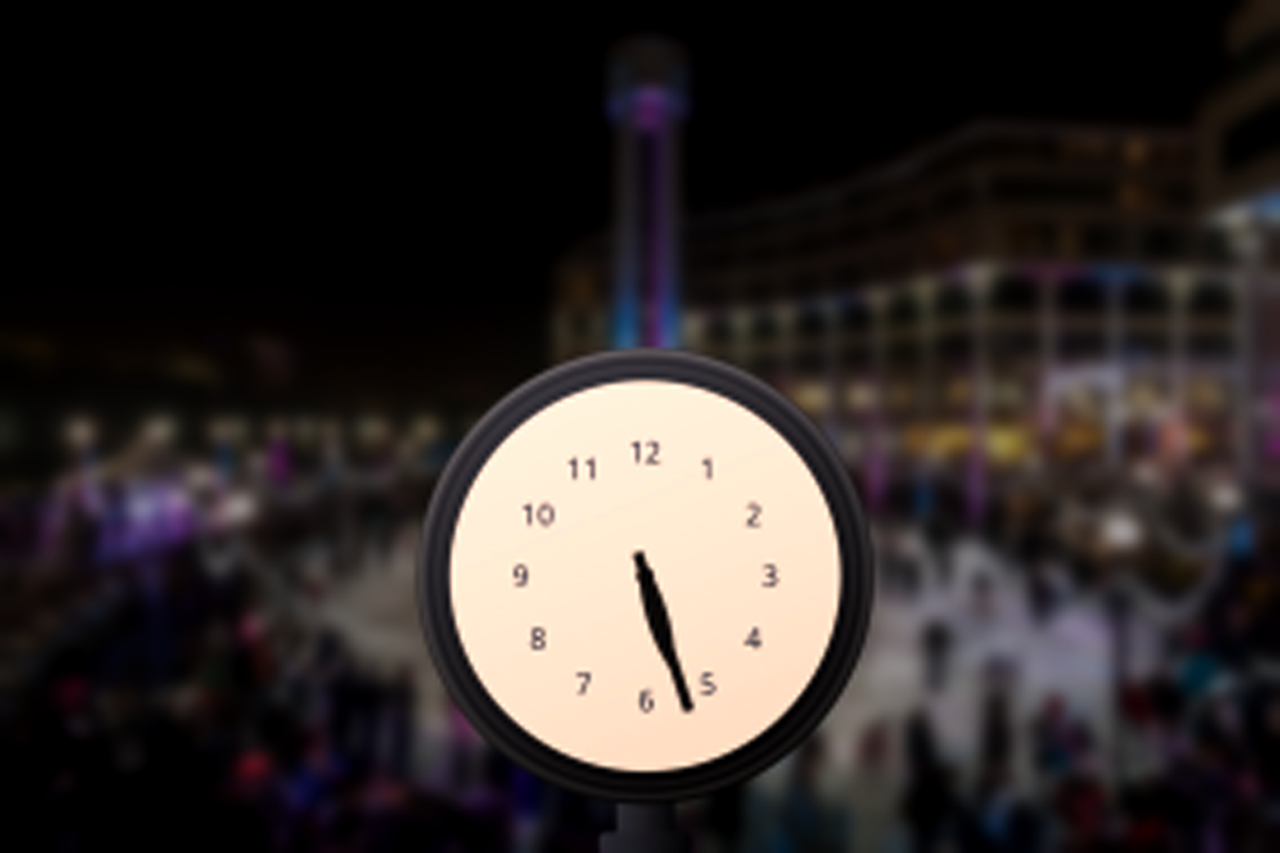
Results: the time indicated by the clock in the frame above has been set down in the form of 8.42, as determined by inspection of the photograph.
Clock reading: 5.27
